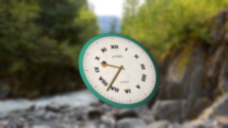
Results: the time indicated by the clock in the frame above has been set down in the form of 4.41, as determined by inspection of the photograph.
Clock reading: 9.37
